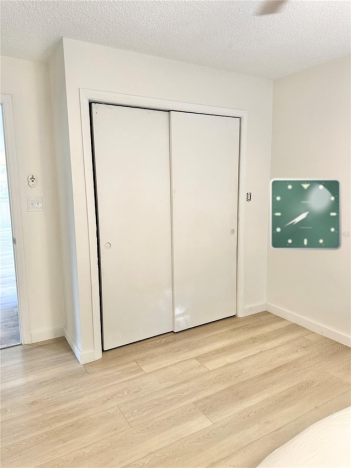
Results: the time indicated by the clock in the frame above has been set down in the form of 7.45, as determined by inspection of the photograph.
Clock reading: 7.40
